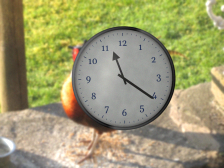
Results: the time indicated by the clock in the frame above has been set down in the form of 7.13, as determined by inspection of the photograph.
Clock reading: 11.21
